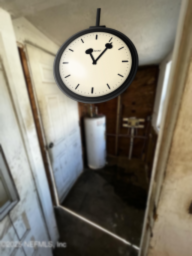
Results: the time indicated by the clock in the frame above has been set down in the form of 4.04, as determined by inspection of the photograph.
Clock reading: 11.06
